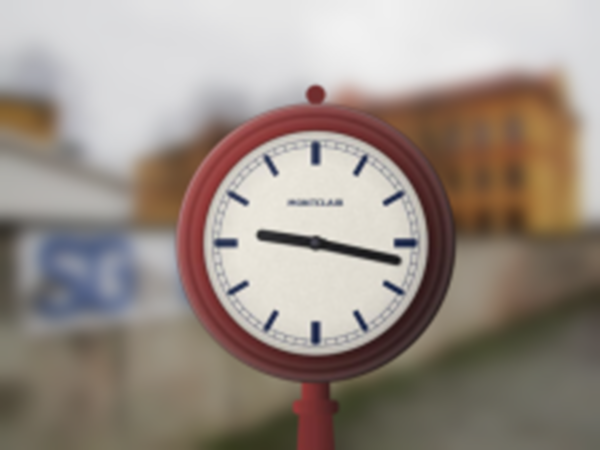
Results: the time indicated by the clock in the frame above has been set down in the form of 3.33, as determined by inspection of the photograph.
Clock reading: 9.17
